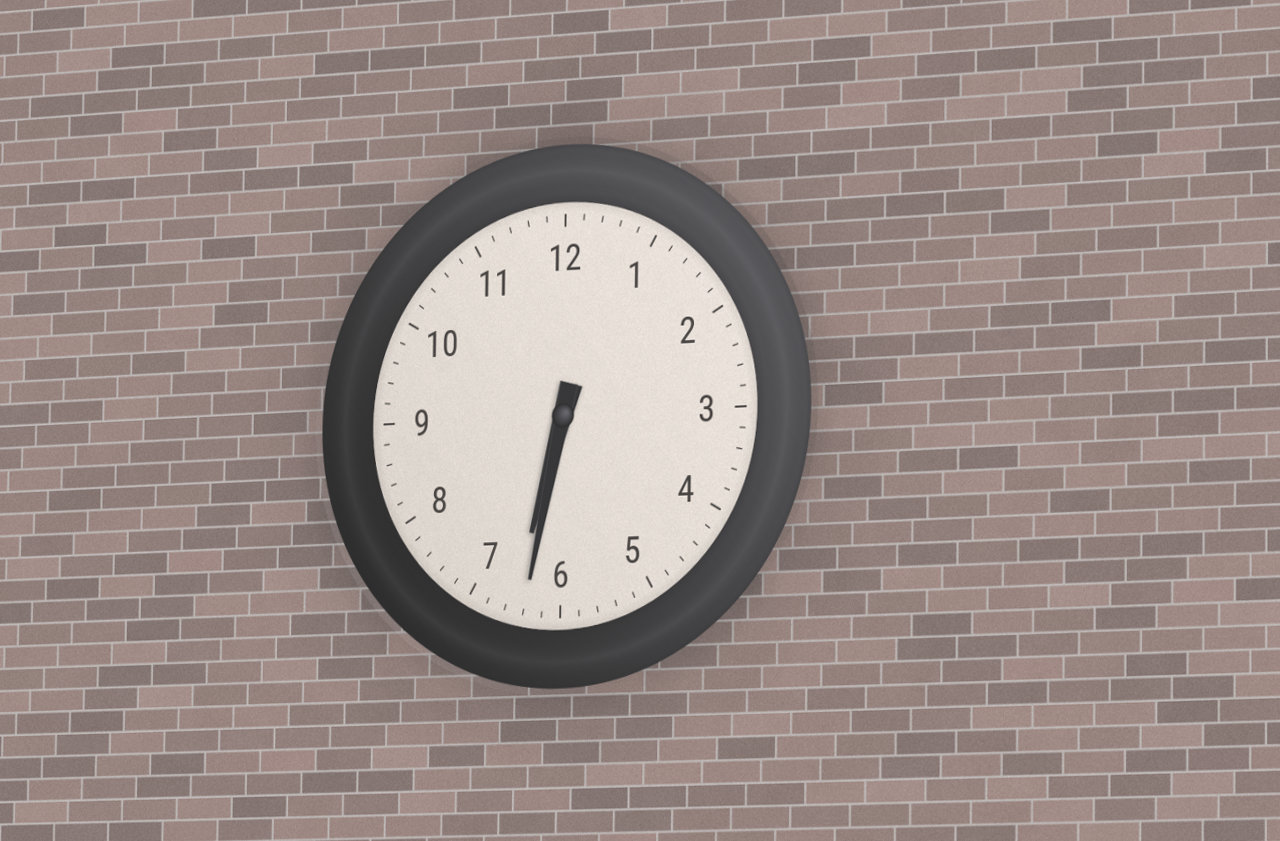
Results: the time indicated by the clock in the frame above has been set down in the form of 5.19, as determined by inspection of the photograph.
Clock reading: 6.32
